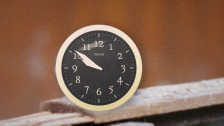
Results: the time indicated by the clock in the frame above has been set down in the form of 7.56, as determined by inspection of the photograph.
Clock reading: 9.51
